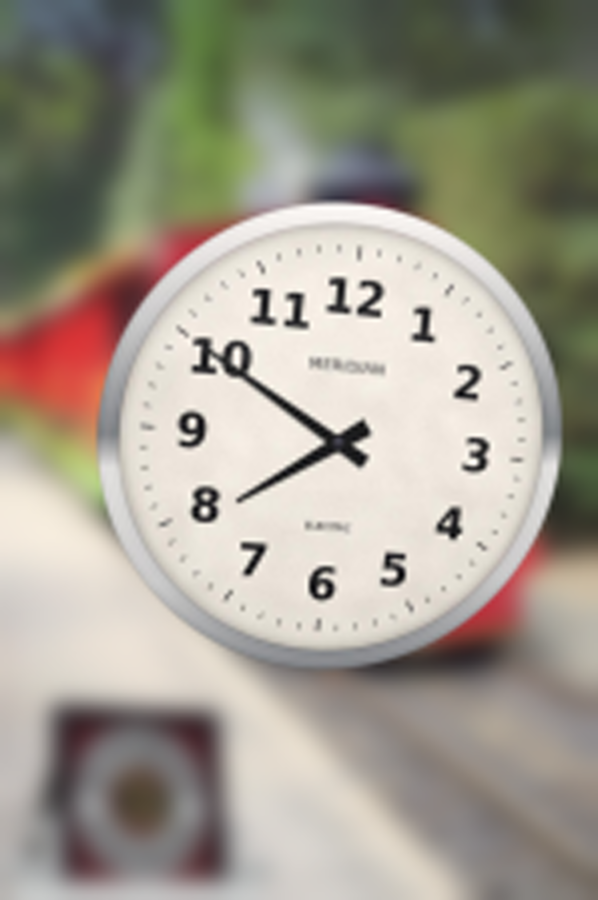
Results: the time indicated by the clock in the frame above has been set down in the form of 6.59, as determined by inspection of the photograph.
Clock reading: 7.50
